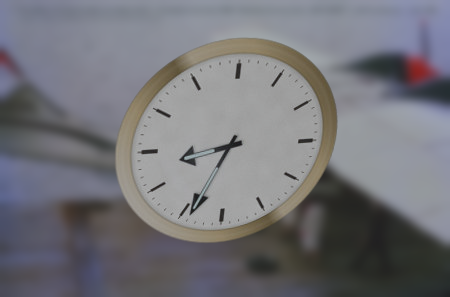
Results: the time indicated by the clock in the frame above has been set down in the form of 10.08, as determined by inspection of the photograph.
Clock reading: 8.34
